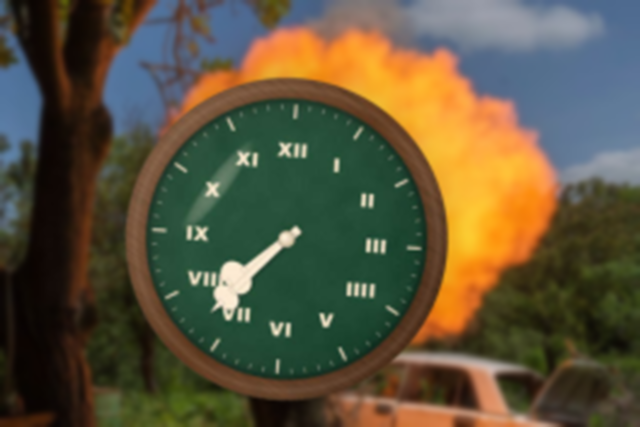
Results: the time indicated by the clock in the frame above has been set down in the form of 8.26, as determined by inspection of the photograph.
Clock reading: 7.37
